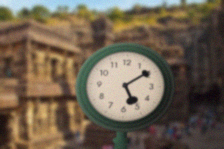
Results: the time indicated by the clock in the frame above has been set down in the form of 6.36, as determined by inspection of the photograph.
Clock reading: 5.09
